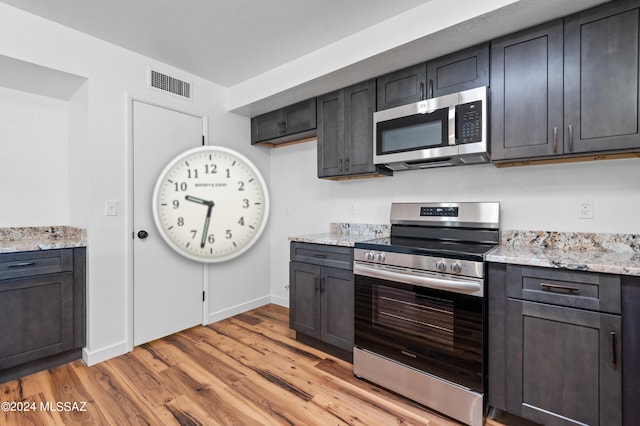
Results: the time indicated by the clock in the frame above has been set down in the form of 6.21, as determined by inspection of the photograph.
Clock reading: 9.32
